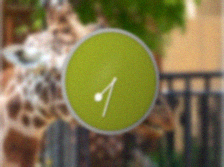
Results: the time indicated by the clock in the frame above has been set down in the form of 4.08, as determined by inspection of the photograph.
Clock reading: 7.33
